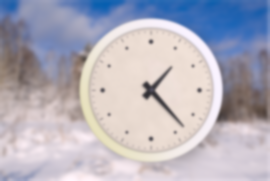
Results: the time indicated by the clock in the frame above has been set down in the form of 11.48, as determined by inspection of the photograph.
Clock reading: 1.23
